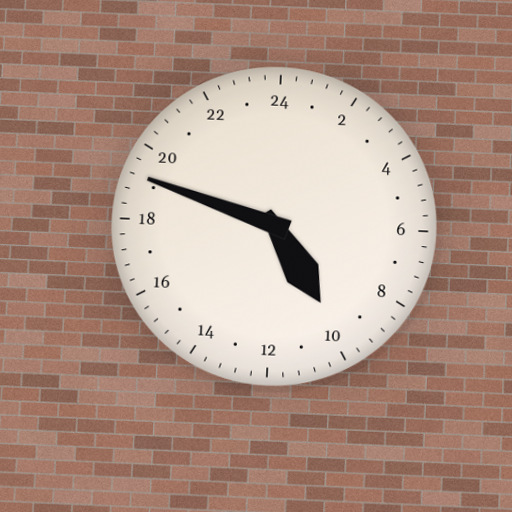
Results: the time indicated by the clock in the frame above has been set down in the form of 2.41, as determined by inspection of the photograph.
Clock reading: 9.48
